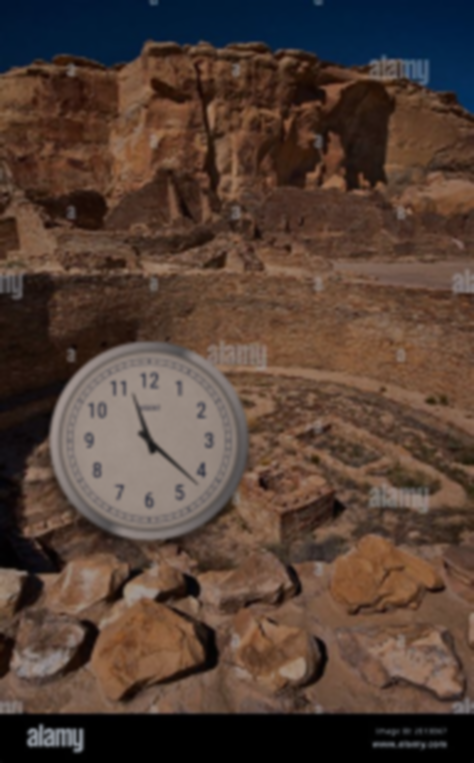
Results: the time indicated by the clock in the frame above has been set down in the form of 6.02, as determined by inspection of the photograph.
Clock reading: 11.22
